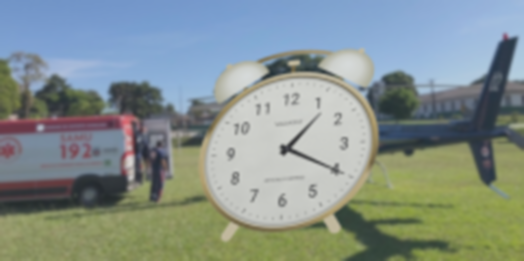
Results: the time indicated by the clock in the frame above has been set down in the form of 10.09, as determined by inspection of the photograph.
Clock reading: 1.20
